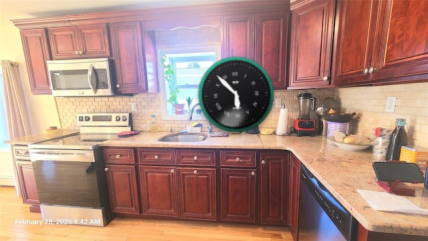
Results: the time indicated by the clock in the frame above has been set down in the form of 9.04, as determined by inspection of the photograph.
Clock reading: 5.53
